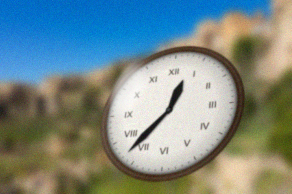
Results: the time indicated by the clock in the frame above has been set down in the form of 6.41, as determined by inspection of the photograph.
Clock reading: 12.37
